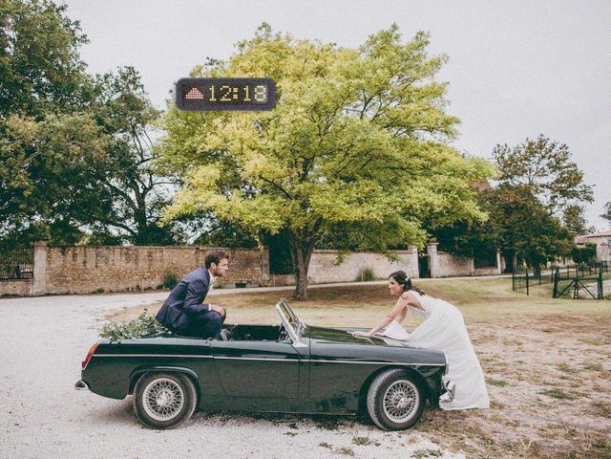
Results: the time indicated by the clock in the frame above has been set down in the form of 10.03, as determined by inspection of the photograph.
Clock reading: 12.18
